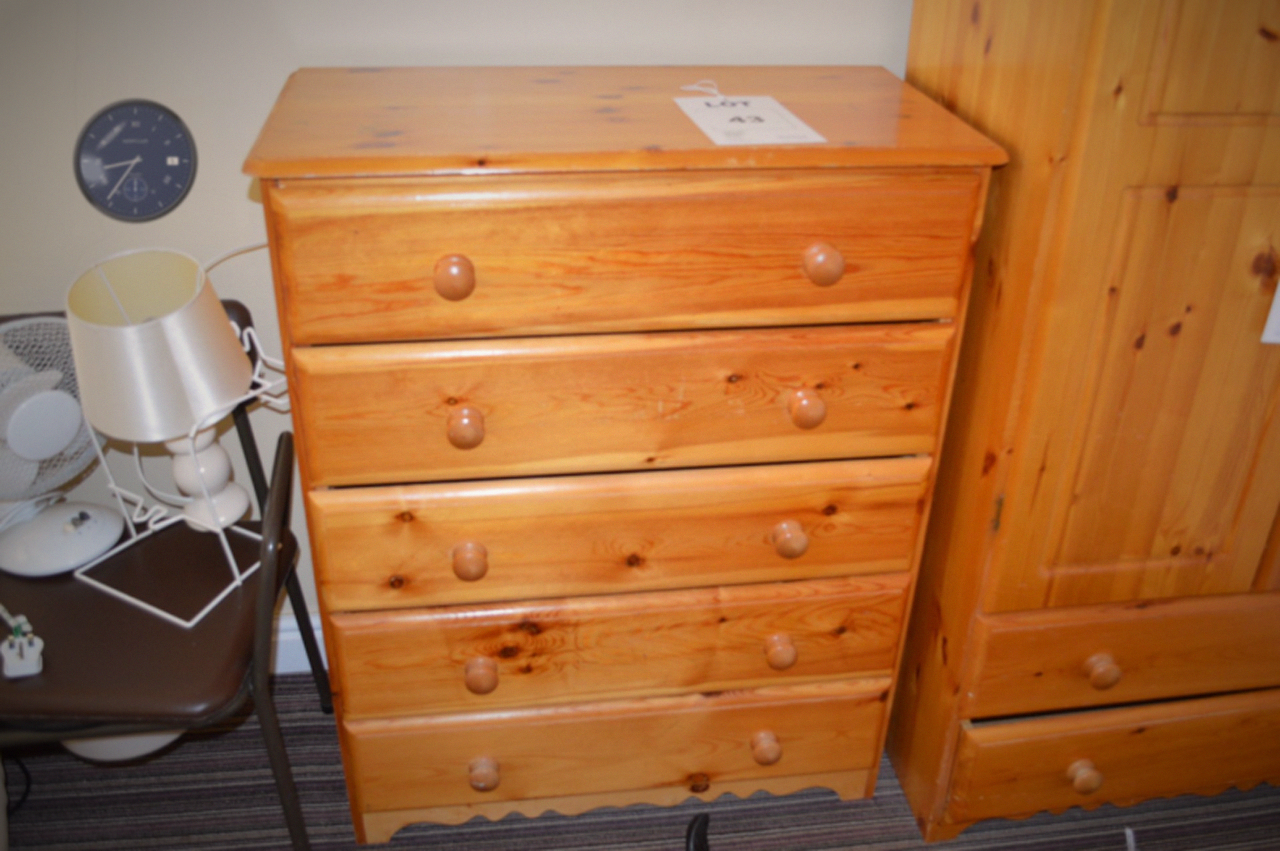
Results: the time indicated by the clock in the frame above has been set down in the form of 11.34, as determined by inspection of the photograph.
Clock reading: 8.36
